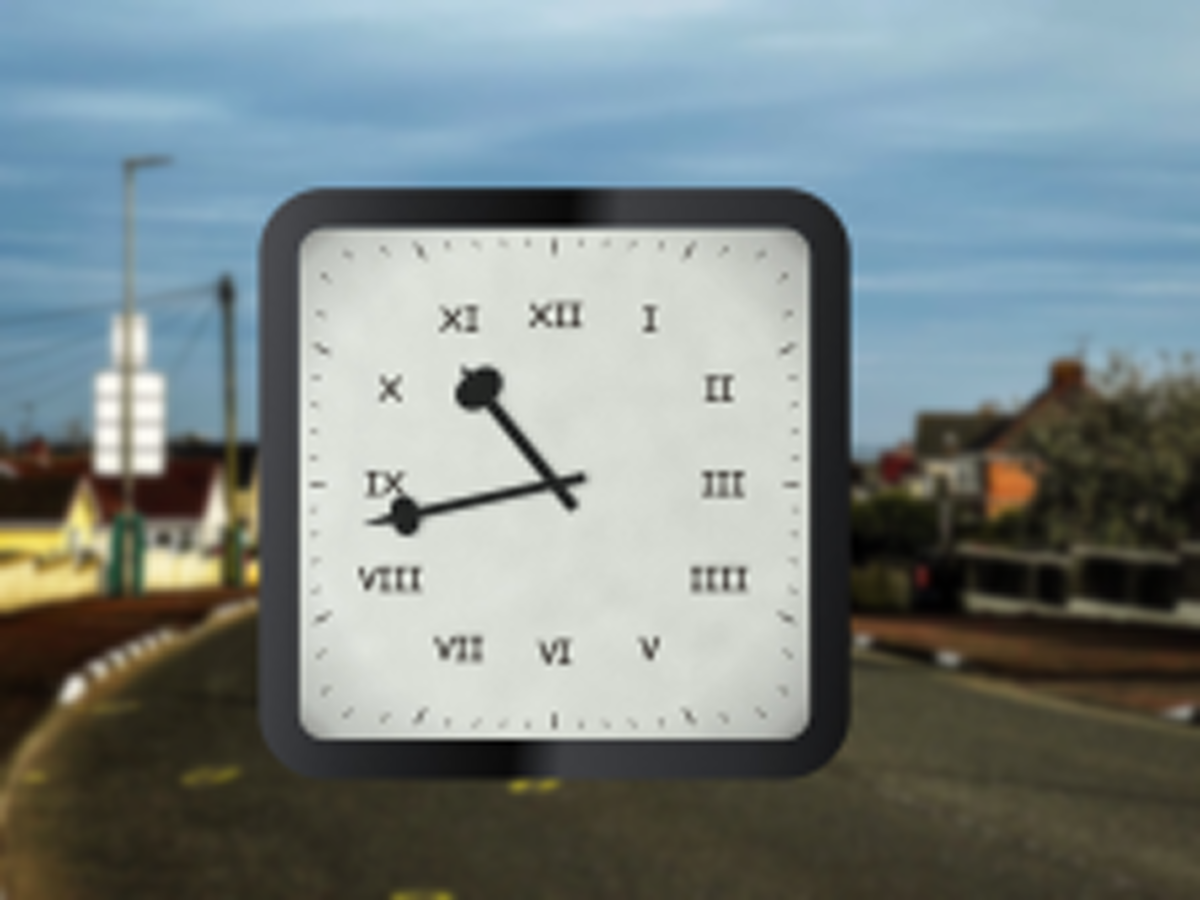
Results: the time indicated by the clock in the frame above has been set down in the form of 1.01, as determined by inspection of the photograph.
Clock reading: 10.43
